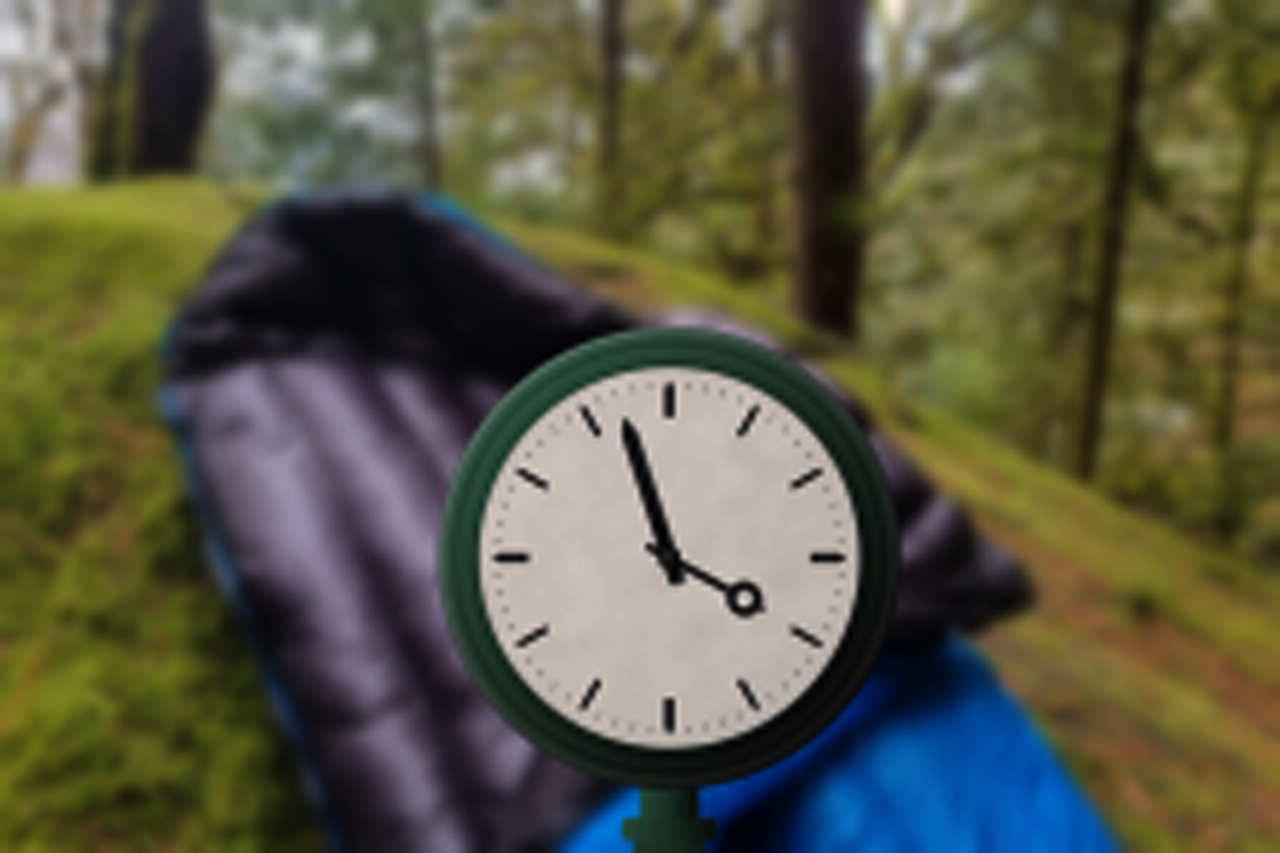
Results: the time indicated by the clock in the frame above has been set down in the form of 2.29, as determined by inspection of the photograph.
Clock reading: 3.57
